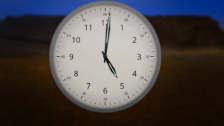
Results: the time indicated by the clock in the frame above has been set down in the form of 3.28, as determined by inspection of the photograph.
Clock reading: 5.01
